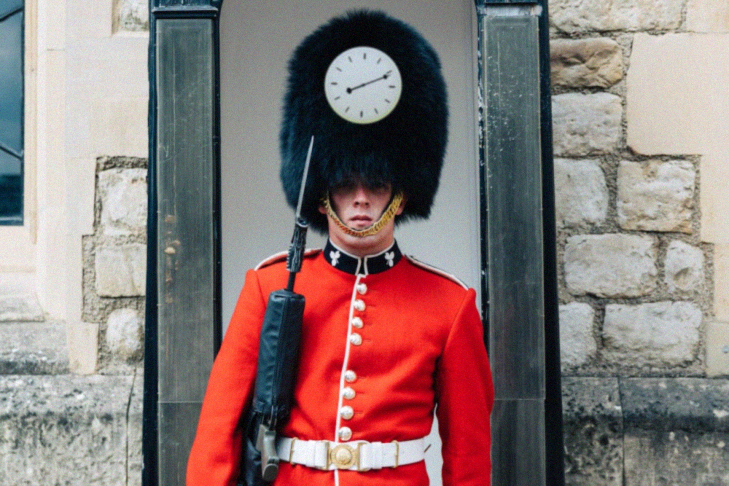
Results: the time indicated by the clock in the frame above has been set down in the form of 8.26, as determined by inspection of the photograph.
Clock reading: 8.11
